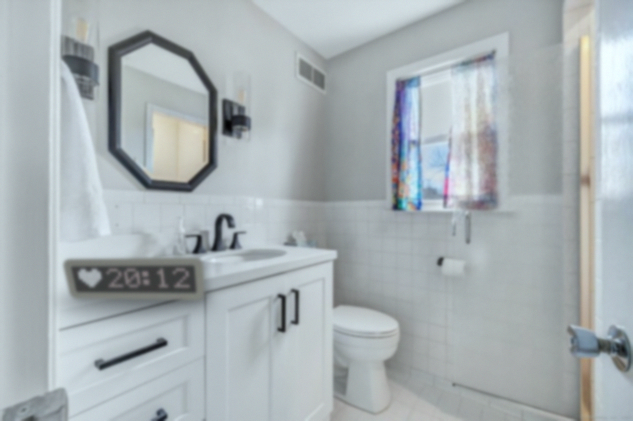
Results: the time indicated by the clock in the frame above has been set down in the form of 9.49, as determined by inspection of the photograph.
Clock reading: 20.12
